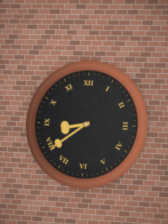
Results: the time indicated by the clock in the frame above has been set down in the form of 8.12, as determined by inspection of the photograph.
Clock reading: 8.39
